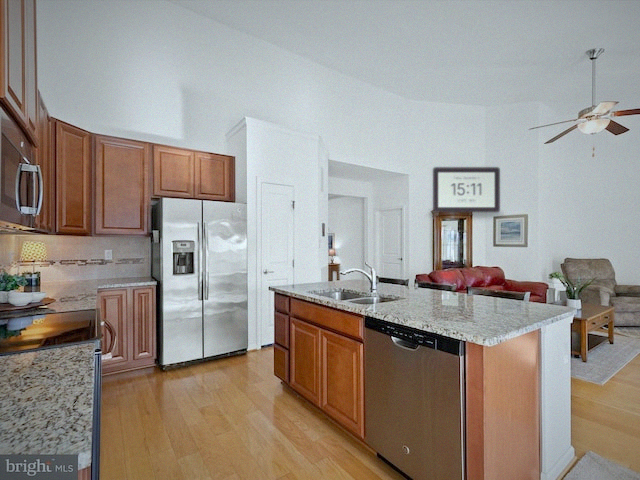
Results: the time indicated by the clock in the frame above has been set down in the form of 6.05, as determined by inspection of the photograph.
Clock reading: 15.11
